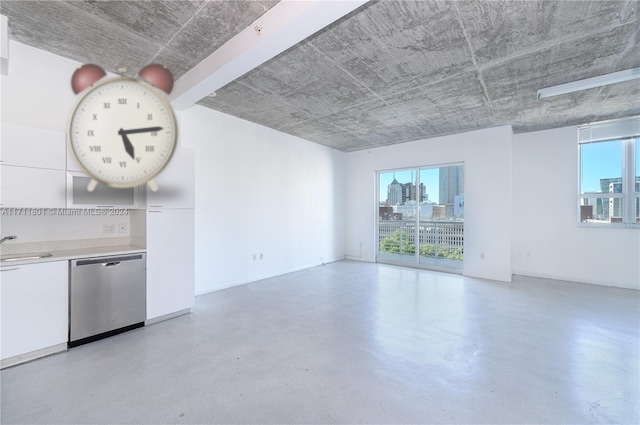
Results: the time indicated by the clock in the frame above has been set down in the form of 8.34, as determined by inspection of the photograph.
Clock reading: 5.14
